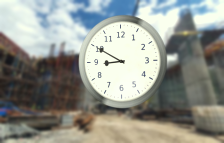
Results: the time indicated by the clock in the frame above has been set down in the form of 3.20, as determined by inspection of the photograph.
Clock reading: 8.50
